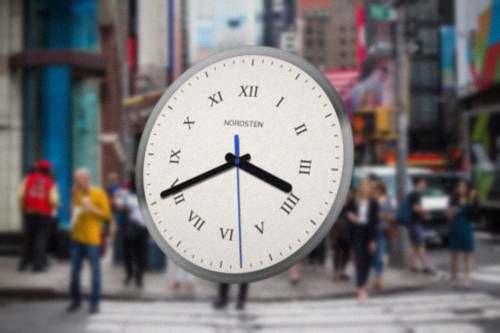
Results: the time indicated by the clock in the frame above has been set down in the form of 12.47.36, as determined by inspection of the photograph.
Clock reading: 3.40.28
